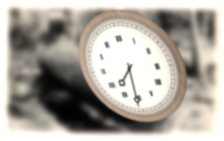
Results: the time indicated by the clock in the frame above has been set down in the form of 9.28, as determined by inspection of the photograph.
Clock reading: 7.31
